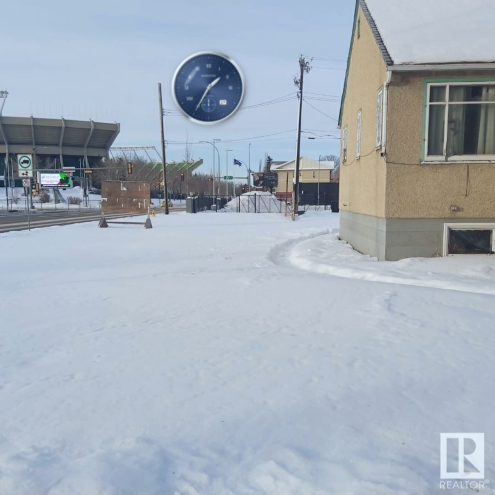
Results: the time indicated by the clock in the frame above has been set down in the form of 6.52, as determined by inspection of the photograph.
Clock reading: 1.35
